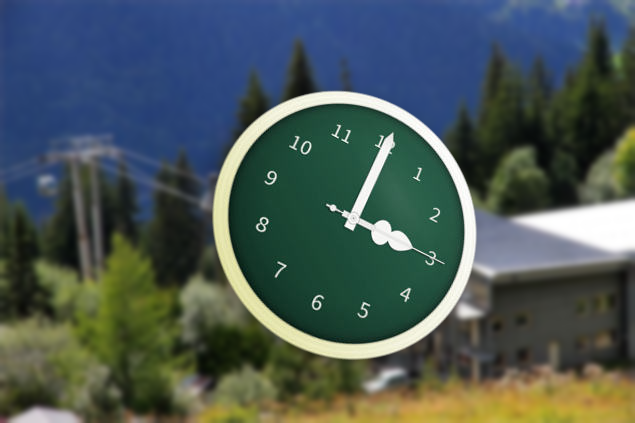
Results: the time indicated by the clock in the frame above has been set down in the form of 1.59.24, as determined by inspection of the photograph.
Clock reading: 3.00.15
